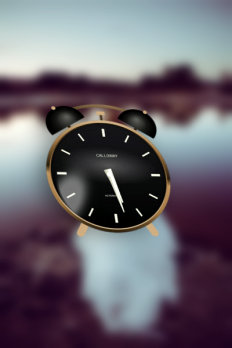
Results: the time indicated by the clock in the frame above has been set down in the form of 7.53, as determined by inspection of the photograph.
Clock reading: 5.28
